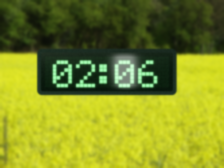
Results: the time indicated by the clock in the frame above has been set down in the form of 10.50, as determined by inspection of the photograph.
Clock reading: 2.06
